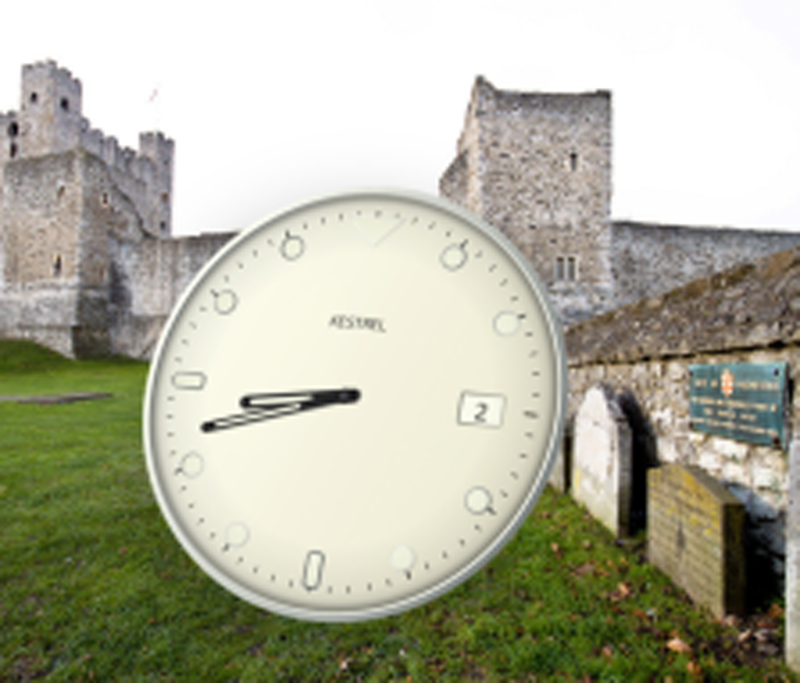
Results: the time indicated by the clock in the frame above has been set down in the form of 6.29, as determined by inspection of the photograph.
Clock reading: 8.42
